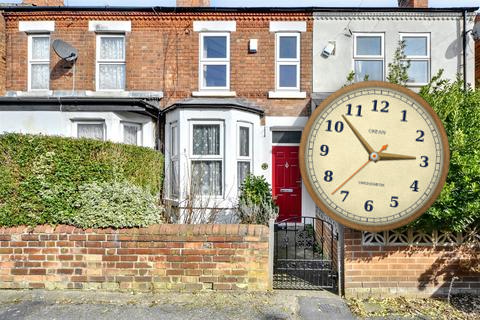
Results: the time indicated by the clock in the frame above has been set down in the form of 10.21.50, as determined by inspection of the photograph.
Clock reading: 2.52.37
